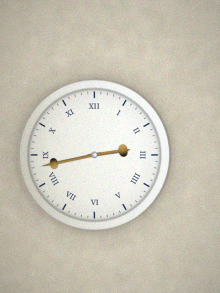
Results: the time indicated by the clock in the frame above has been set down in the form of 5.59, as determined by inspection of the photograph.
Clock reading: 2.43
